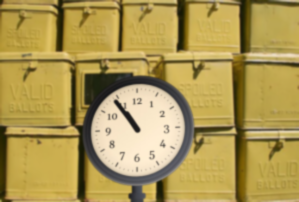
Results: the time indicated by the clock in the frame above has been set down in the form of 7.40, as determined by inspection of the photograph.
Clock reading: 10.54
